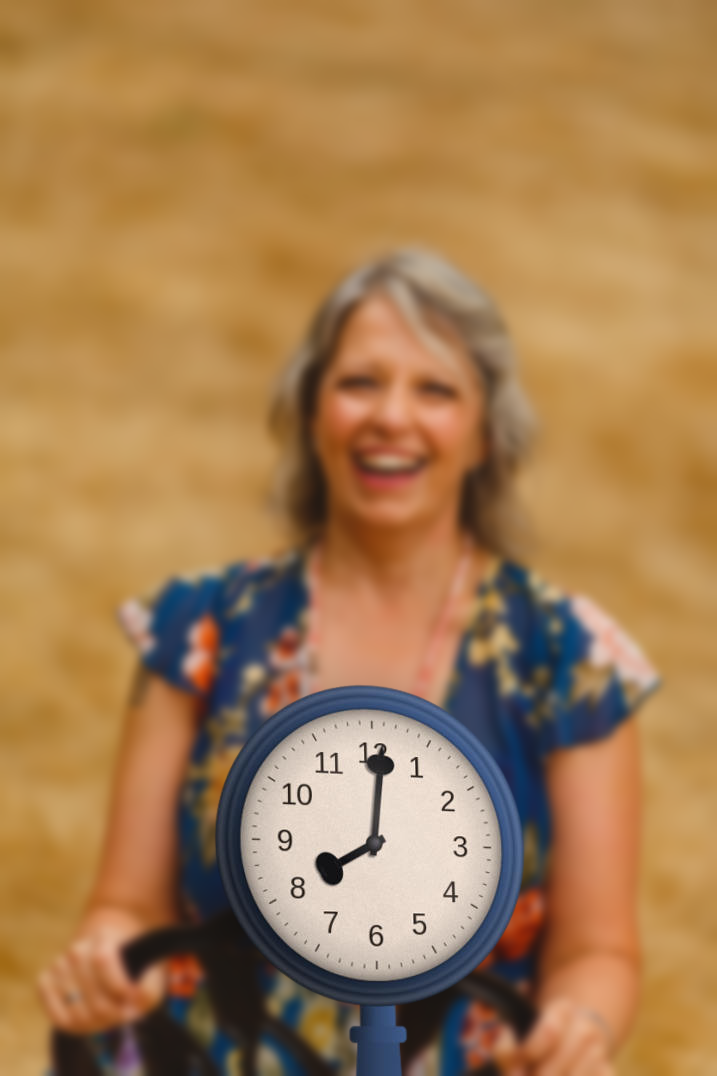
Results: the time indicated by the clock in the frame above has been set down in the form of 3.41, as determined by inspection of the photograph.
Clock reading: 8.01
